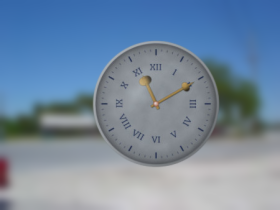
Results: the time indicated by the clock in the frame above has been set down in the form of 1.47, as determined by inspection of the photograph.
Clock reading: 11.10
